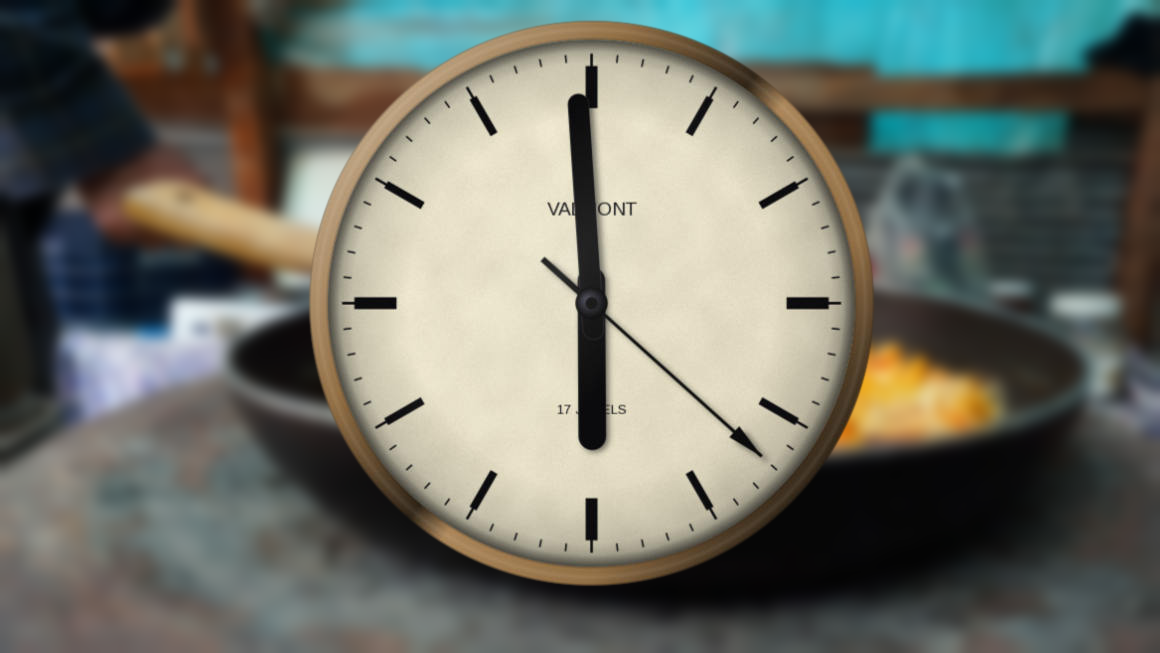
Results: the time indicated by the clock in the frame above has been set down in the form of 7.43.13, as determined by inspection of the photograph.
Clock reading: 5.59.22
